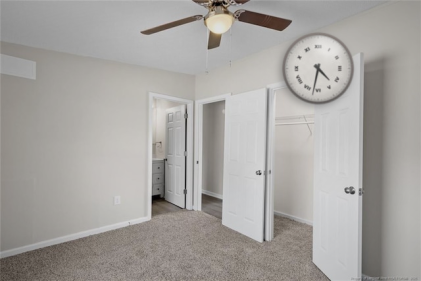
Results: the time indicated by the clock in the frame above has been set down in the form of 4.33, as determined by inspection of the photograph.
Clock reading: 4.32
